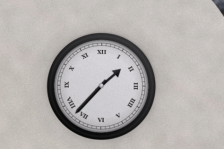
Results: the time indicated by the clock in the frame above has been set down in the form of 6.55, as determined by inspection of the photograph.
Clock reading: 1.37
